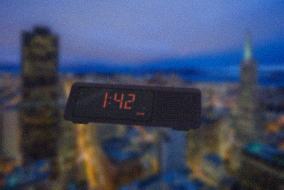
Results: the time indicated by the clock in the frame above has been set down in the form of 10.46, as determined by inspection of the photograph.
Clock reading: 1.42
